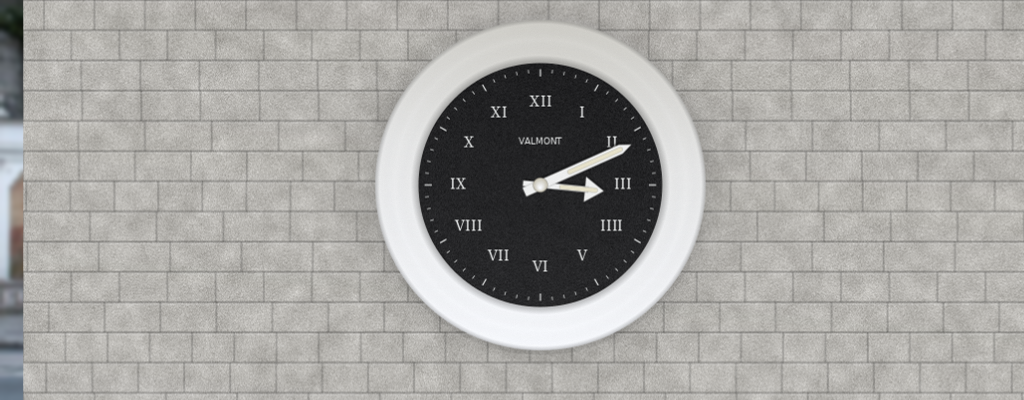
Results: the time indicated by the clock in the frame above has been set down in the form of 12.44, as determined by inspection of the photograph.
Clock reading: 3.11
